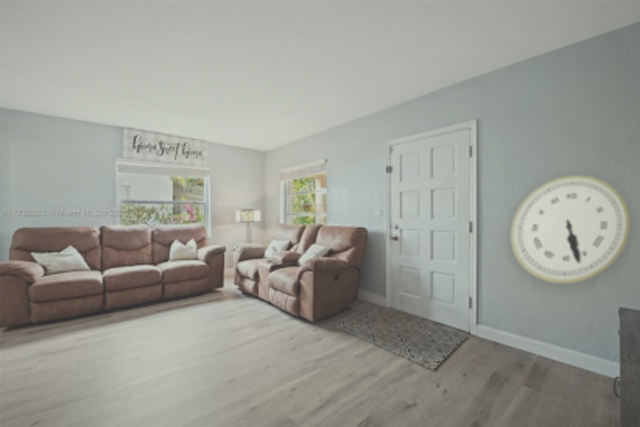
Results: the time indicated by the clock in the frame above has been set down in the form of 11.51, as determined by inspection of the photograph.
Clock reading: 5.27
